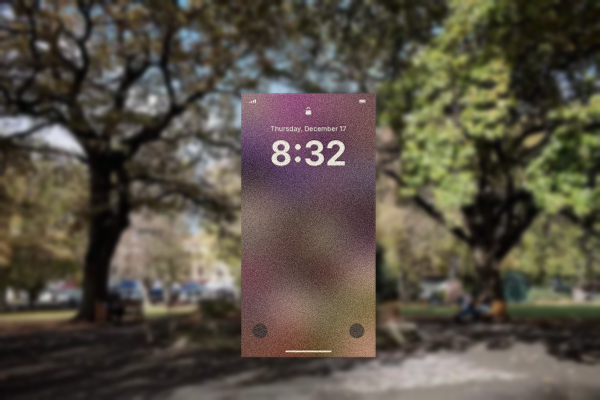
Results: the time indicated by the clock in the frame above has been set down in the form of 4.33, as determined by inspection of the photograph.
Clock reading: 8.32
